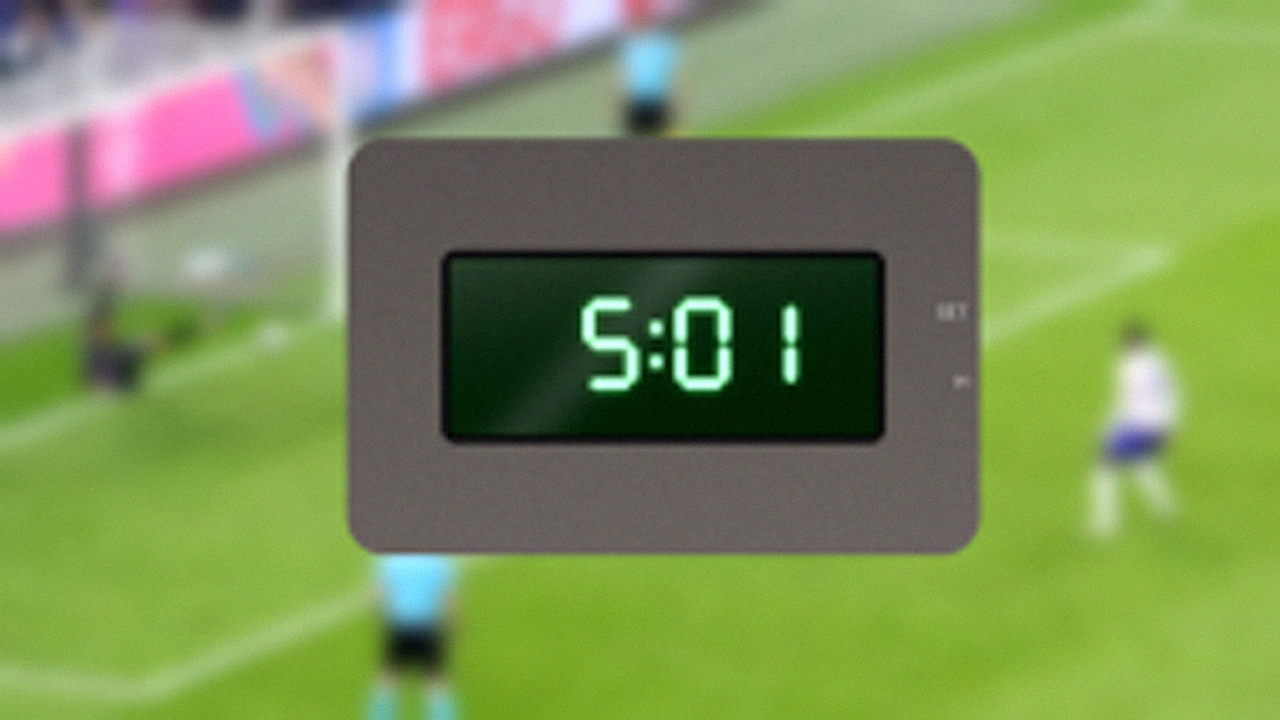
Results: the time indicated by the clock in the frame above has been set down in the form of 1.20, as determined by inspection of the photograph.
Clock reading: 5.01
